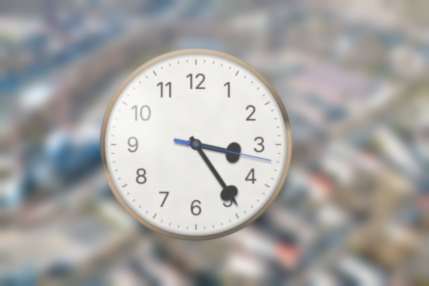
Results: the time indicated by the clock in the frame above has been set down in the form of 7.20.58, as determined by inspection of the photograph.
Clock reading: 3.24.17
